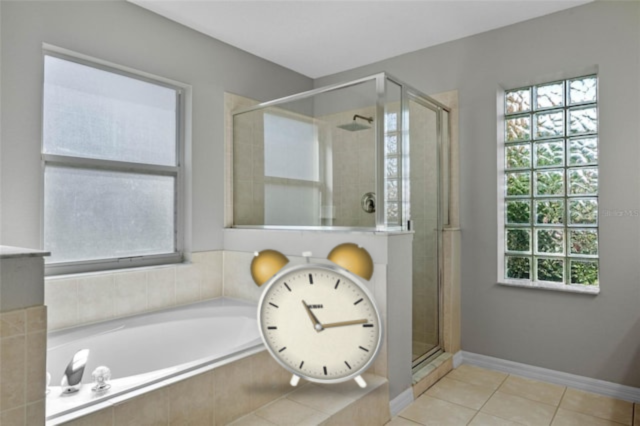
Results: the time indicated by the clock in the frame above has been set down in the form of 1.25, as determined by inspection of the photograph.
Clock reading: 11.14
